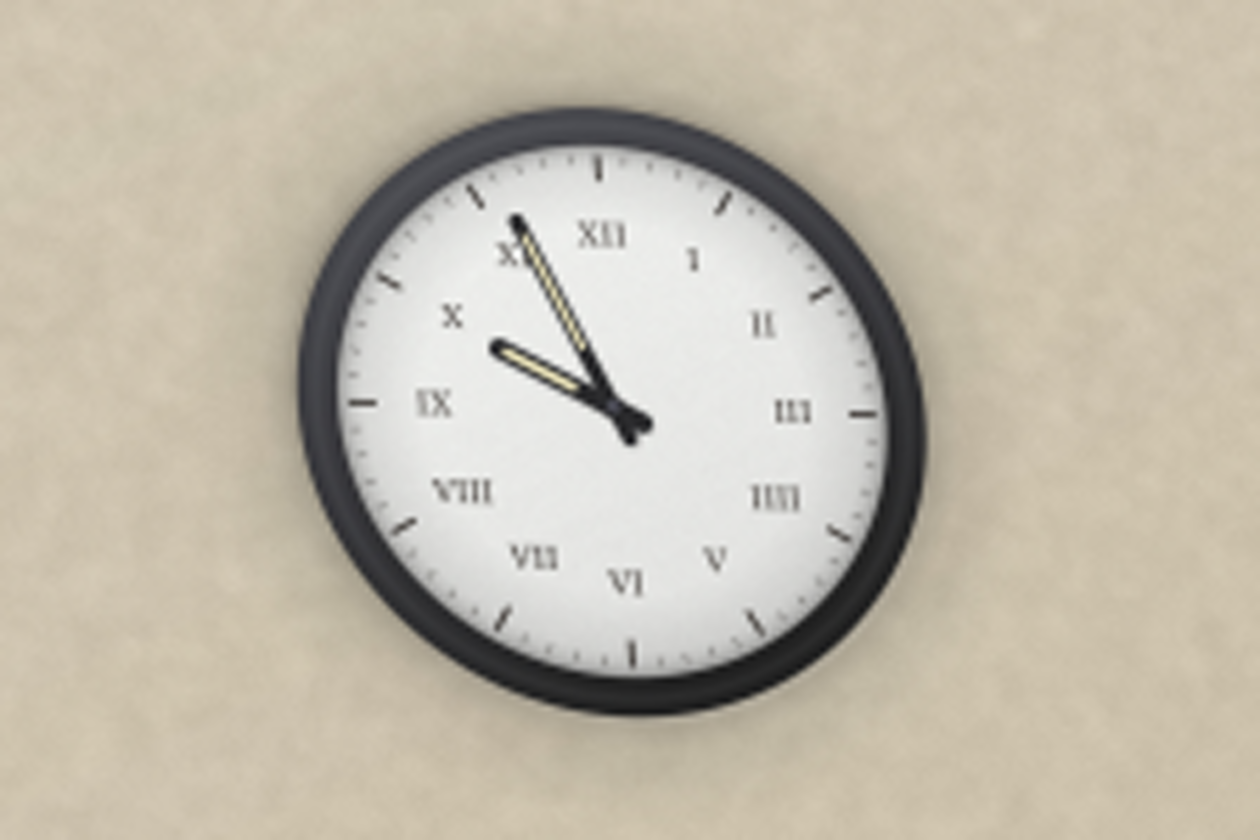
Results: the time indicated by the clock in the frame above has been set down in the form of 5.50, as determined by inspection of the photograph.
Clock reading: 9.56
